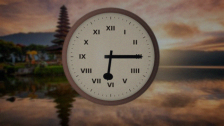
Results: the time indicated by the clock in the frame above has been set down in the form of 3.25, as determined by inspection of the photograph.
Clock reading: 6.15
